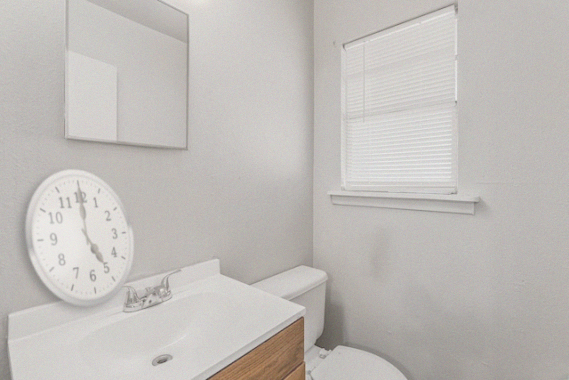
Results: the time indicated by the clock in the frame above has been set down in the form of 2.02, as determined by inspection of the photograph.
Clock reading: 5.00
